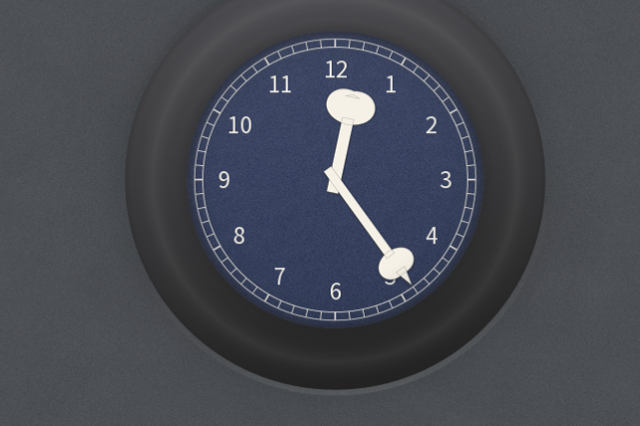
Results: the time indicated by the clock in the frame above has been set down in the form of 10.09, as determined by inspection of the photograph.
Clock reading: 12.24
